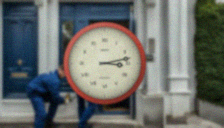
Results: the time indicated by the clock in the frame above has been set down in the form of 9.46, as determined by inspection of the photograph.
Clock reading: 3.13
